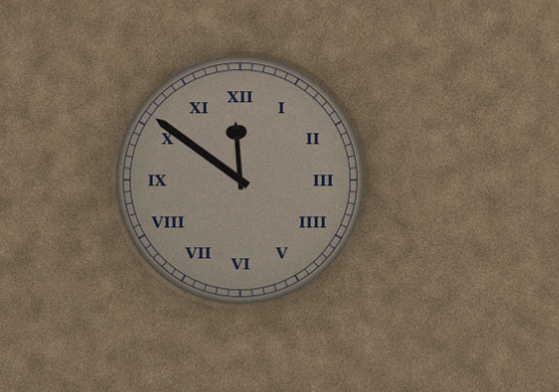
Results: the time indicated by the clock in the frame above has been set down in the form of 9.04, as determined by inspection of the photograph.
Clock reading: 11.51
